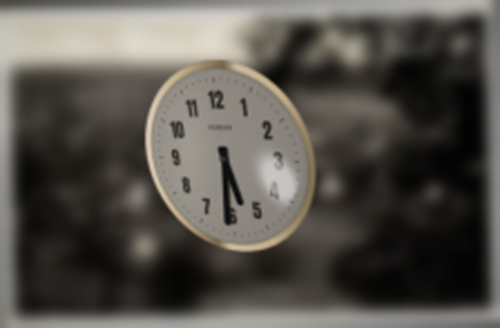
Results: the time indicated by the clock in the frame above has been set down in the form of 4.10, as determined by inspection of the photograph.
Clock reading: 5.31
